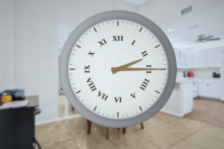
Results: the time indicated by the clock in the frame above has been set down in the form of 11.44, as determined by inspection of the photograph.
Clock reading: 2.15
